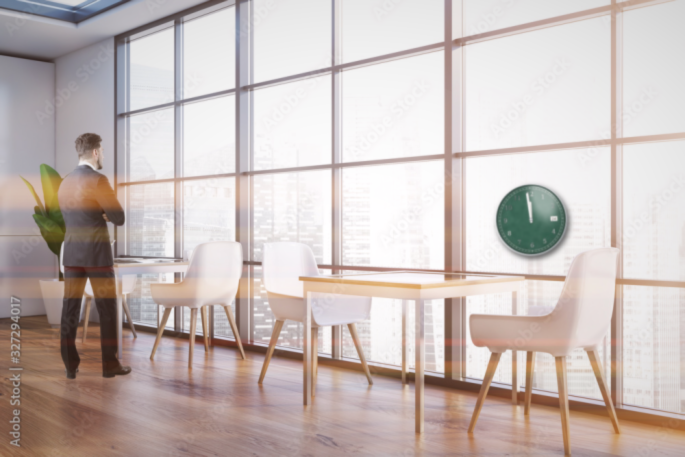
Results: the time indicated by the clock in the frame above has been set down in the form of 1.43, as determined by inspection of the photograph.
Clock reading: 11.59
